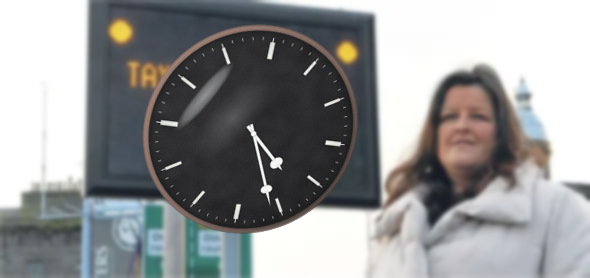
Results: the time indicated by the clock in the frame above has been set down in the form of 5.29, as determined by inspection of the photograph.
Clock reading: 4.26
